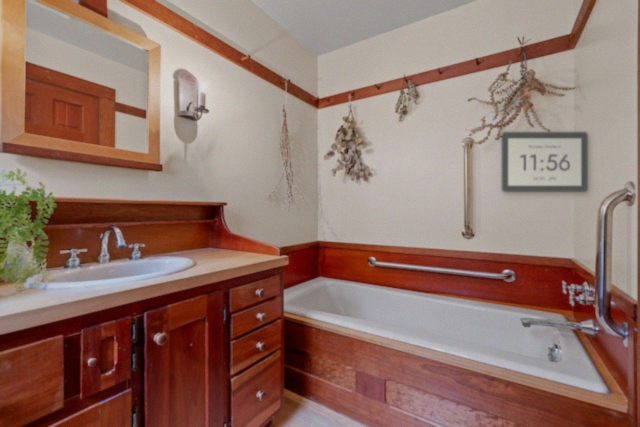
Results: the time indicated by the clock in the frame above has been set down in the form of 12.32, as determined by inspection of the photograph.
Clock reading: 11.56
